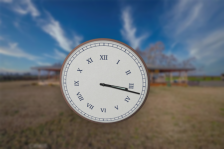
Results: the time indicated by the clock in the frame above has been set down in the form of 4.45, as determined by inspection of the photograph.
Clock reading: 3.17
